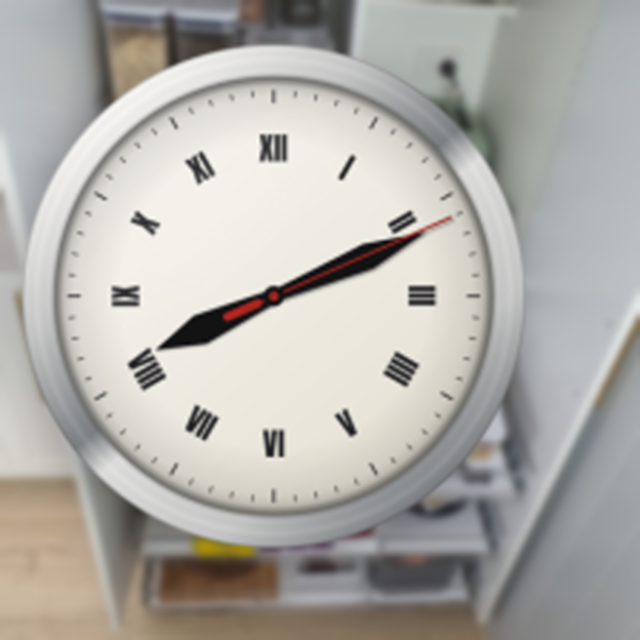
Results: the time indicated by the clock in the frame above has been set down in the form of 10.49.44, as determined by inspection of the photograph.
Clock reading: 8.11.11
